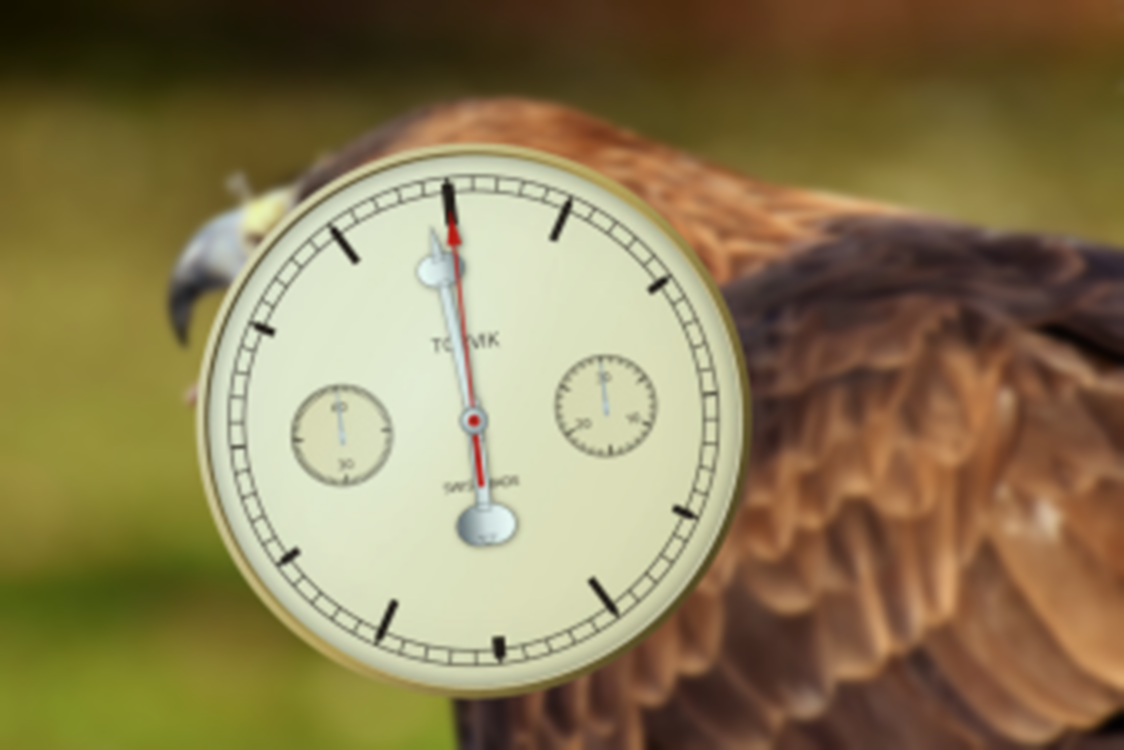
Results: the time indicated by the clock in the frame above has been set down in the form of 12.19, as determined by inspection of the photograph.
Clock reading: 5.59
